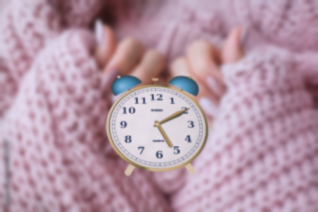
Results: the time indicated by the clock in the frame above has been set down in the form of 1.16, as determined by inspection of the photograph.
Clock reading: 5.10
